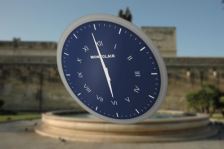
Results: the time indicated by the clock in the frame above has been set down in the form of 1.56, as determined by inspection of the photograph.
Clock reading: 5.59
